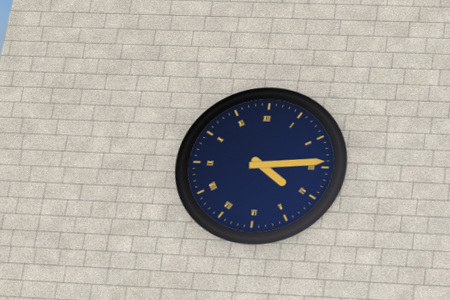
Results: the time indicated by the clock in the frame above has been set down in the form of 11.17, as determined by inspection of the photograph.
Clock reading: 4.14
